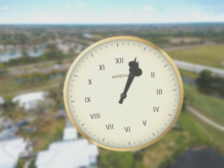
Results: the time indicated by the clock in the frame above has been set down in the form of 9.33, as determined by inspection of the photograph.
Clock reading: 1.04
